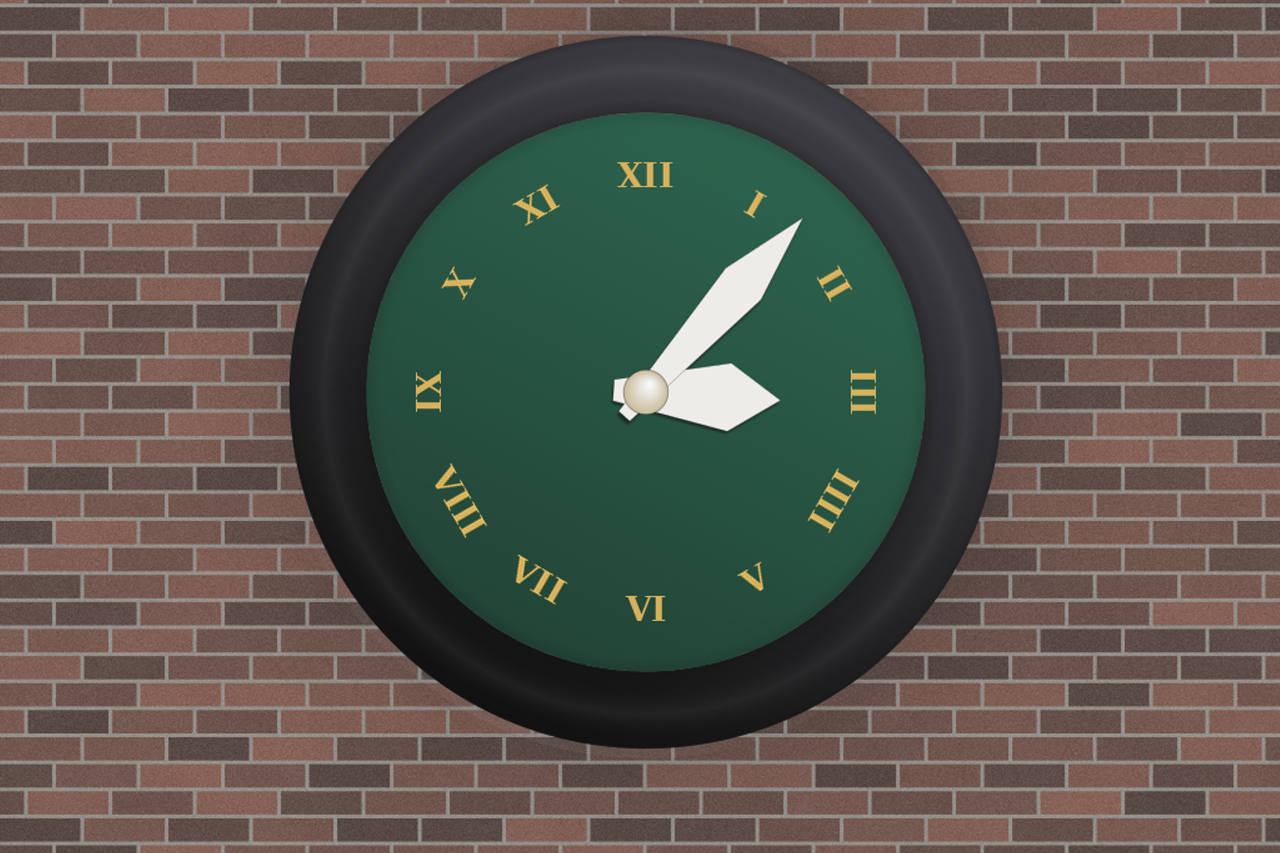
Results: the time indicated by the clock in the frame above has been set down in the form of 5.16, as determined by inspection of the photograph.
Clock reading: 3.07
